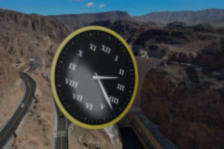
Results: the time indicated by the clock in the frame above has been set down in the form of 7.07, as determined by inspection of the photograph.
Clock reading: 2.22
